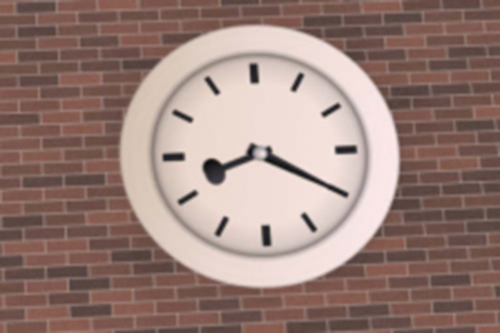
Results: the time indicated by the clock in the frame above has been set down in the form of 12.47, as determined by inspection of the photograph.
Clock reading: 8.20
